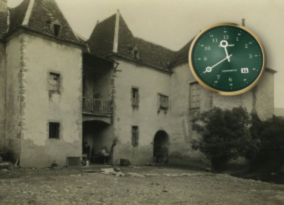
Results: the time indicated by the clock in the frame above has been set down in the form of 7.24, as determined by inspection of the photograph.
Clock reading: 11.40
